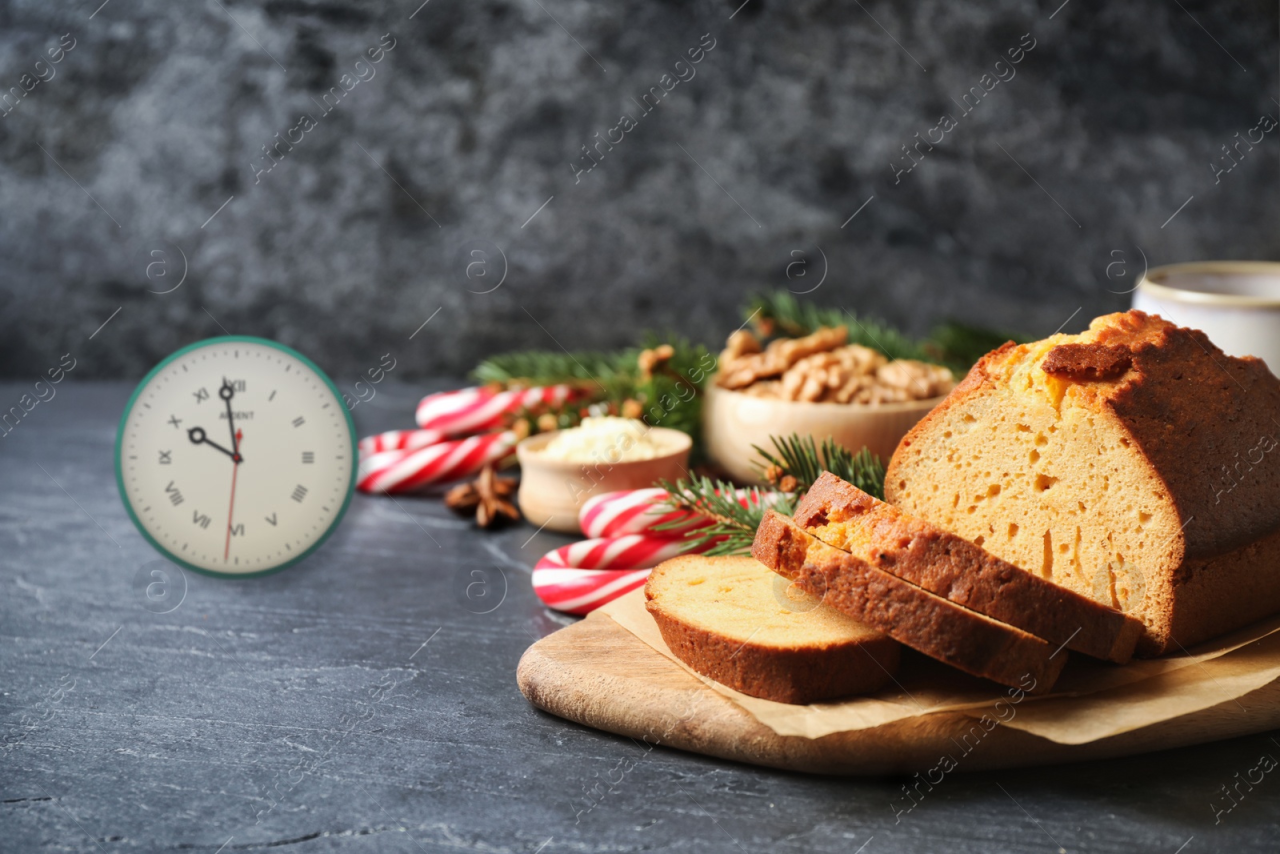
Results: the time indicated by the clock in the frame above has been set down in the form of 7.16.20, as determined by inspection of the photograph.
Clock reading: 9.58.31
